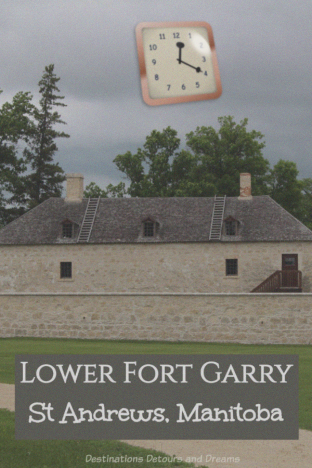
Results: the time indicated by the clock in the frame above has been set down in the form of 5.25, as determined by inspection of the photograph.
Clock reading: 12.20
